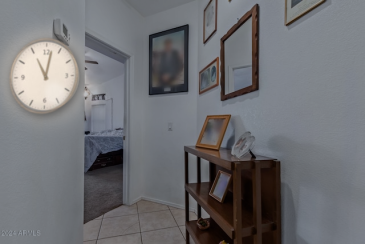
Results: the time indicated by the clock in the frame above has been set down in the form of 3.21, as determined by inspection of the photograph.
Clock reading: 11.02
